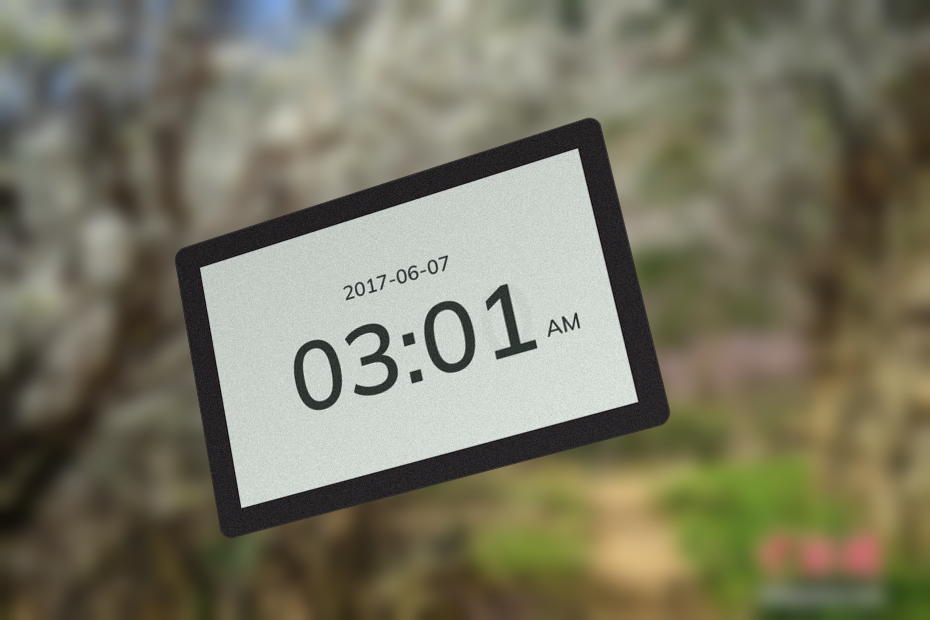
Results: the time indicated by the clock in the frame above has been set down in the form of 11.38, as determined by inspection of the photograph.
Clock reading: 3.01
